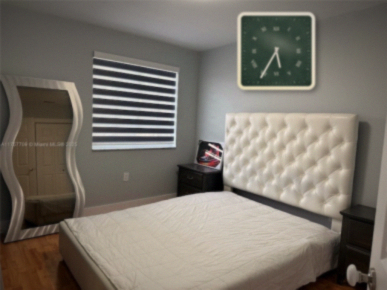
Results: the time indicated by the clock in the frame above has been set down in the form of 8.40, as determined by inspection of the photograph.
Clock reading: 5.35
